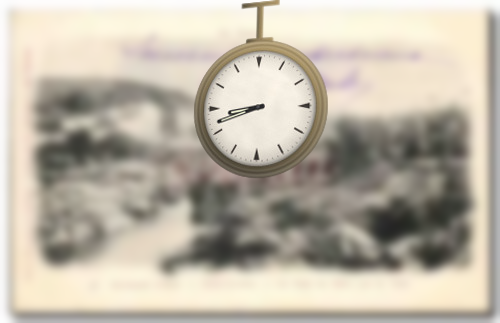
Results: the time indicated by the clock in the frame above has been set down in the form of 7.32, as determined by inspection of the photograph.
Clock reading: 8.42
